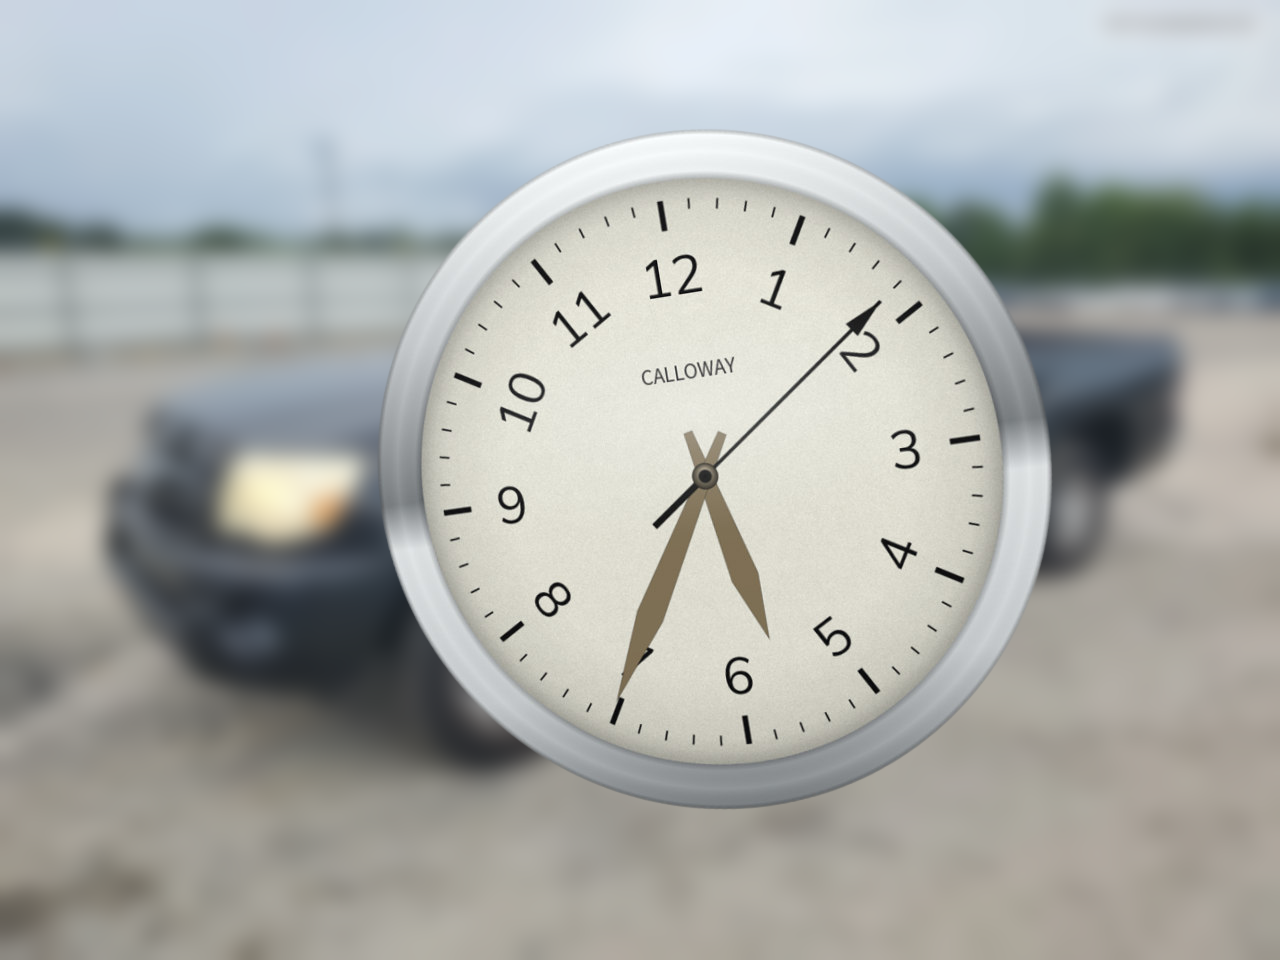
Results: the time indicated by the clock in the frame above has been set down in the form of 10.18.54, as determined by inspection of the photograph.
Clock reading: 5.35.09
